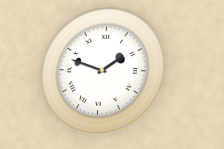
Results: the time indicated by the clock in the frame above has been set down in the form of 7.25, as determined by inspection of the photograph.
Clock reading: 1.48
